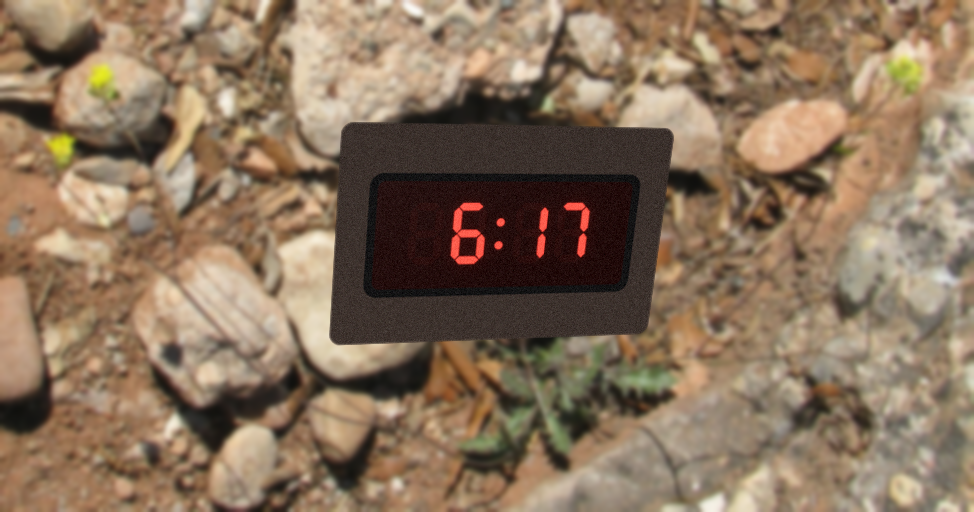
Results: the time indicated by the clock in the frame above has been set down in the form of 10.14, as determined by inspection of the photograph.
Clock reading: 6.17
